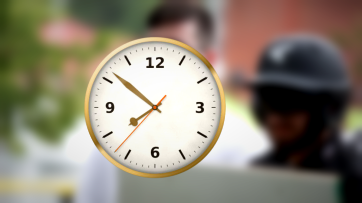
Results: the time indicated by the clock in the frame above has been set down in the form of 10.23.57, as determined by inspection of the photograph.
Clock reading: 7.51.37
